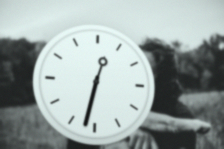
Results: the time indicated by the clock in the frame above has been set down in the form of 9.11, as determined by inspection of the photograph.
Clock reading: 12.32
